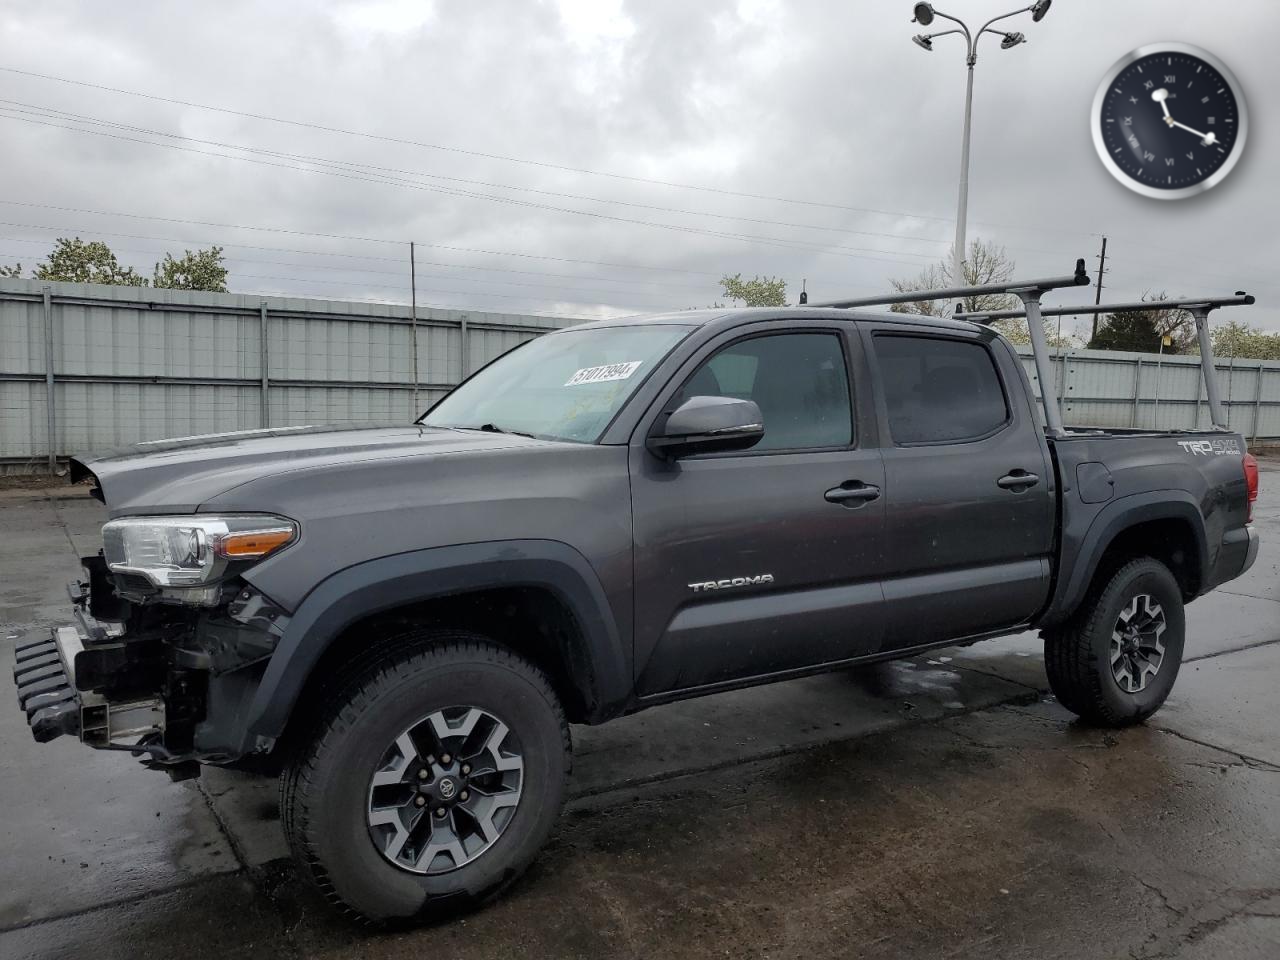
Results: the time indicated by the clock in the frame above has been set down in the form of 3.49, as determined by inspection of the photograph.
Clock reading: 11.19
